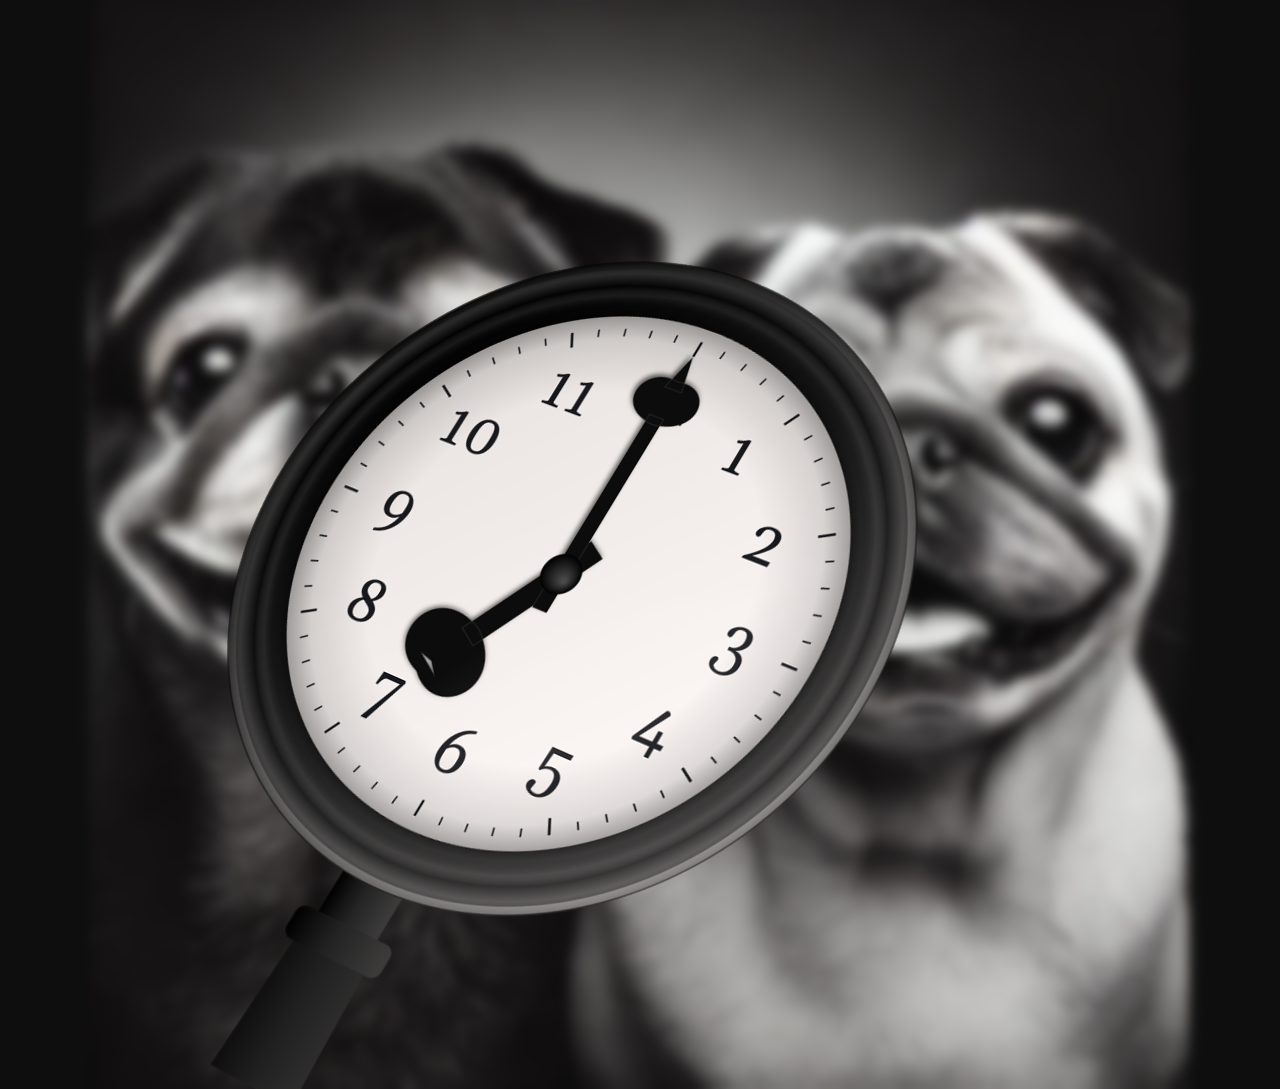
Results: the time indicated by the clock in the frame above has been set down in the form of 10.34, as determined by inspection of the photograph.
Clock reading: 7.00
